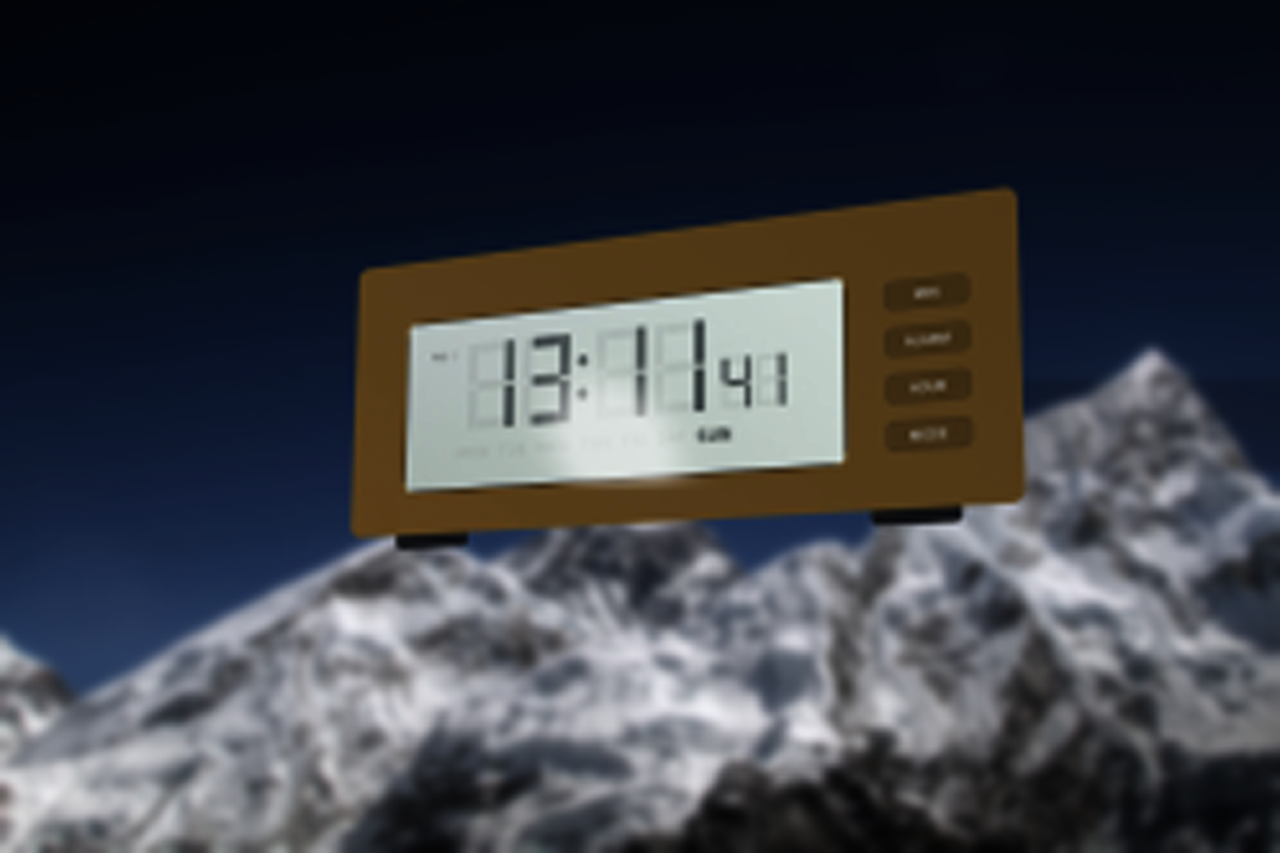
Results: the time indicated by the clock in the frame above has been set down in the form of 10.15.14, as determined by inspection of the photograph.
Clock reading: 13.11.41
